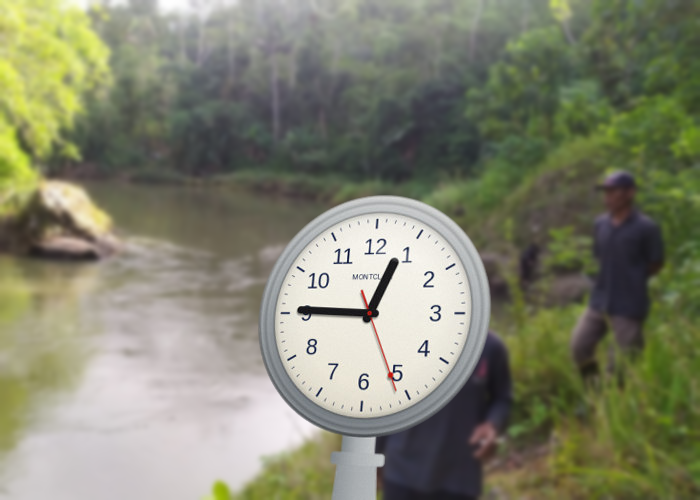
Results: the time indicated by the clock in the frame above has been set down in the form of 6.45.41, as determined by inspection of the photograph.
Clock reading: 12.45.26
